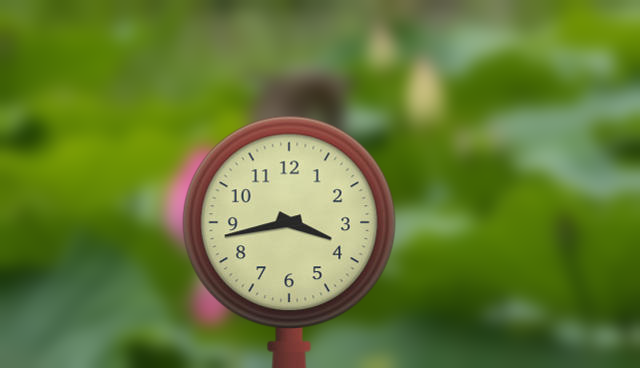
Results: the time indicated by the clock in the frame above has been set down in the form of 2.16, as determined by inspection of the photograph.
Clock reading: 3.43
